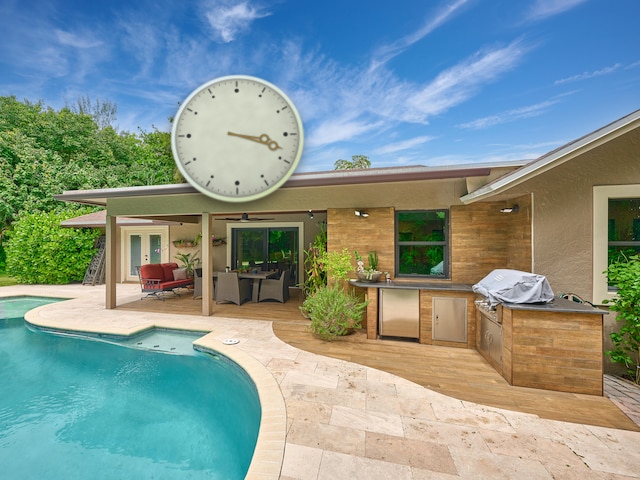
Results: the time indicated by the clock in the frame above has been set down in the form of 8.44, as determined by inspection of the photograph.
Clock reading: 3.18
